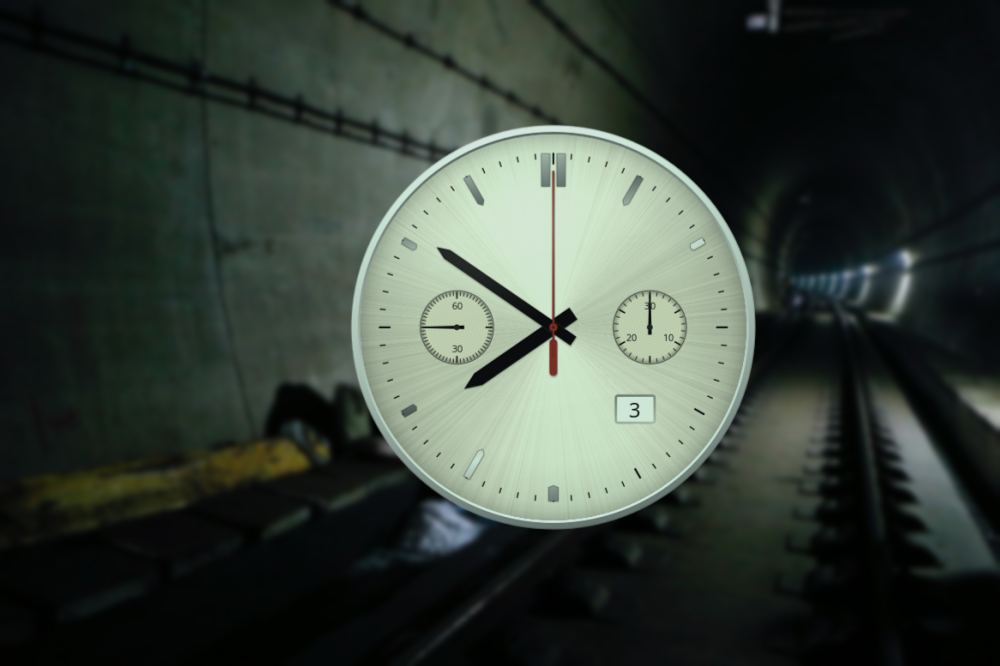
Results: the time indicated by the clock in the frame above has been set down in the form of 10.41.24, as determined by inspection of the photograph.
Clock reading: 7.50.45
